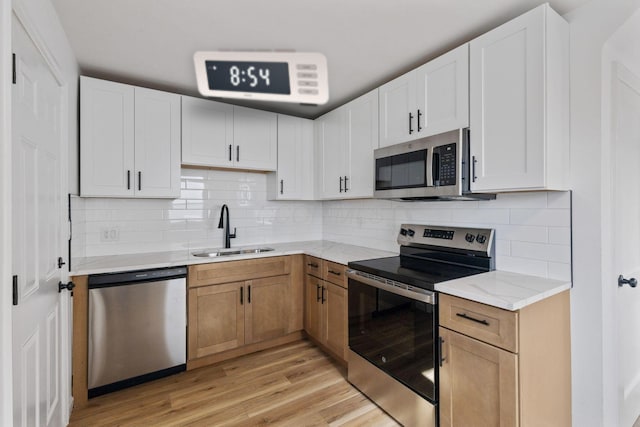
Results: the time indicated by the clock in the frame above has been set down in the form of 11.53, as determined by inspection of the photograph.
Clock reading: 8.54
